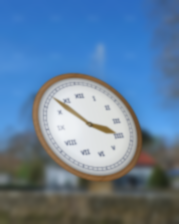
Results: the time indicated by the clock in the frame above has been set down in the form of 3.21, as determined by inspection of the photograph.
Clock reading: 3.53
